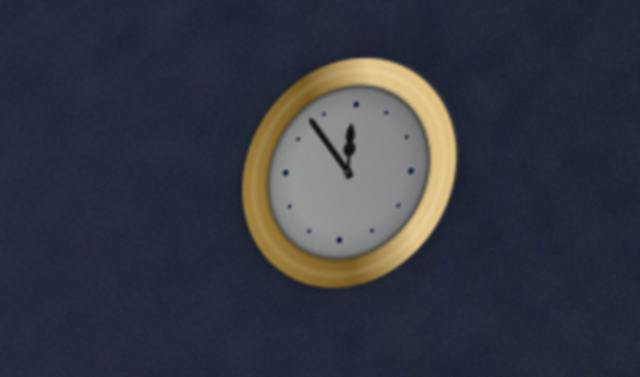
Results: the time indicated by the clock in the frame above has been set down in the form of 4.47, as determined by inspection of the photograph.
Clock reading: 11.53
